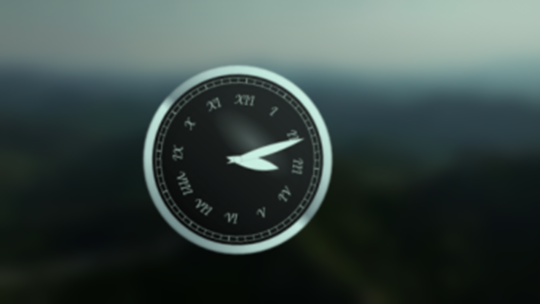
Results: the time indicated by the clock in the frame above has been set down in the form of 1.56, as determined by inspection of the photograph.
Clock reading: 3.11
